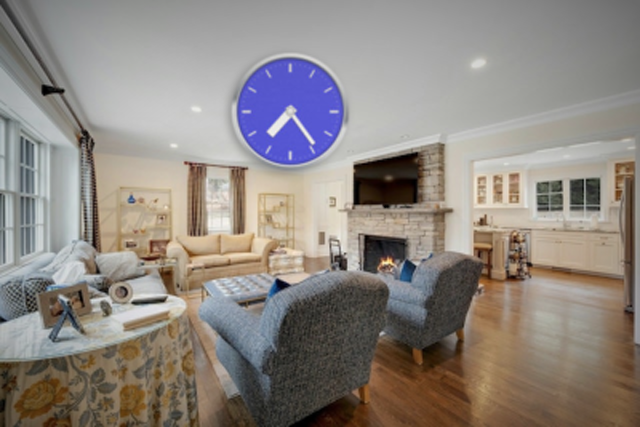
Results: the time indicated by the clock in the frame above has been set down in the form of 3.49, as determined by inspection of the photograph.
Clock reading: 7.24
